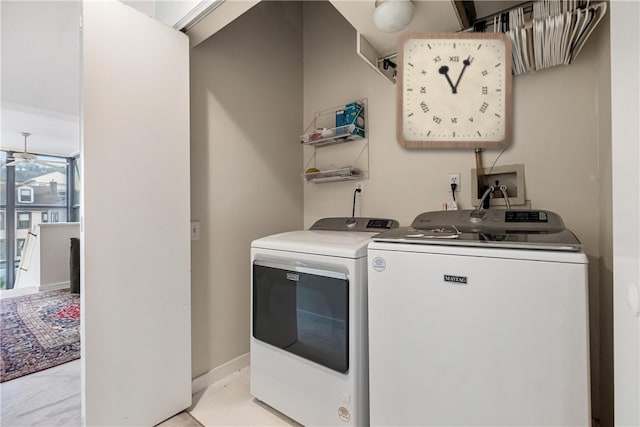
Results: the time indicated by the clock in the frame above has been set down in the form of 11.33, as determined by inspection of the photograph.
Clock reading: 11.04
